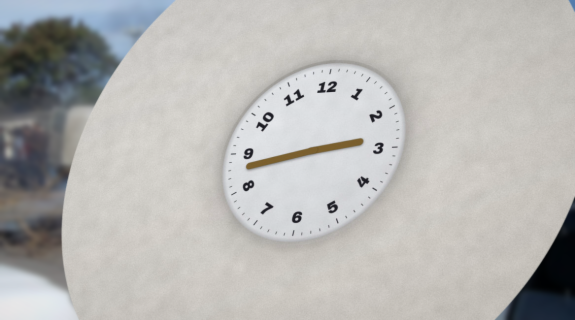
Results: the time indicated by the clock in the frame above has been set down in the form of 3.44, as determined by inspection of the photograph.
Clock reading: 2.43
